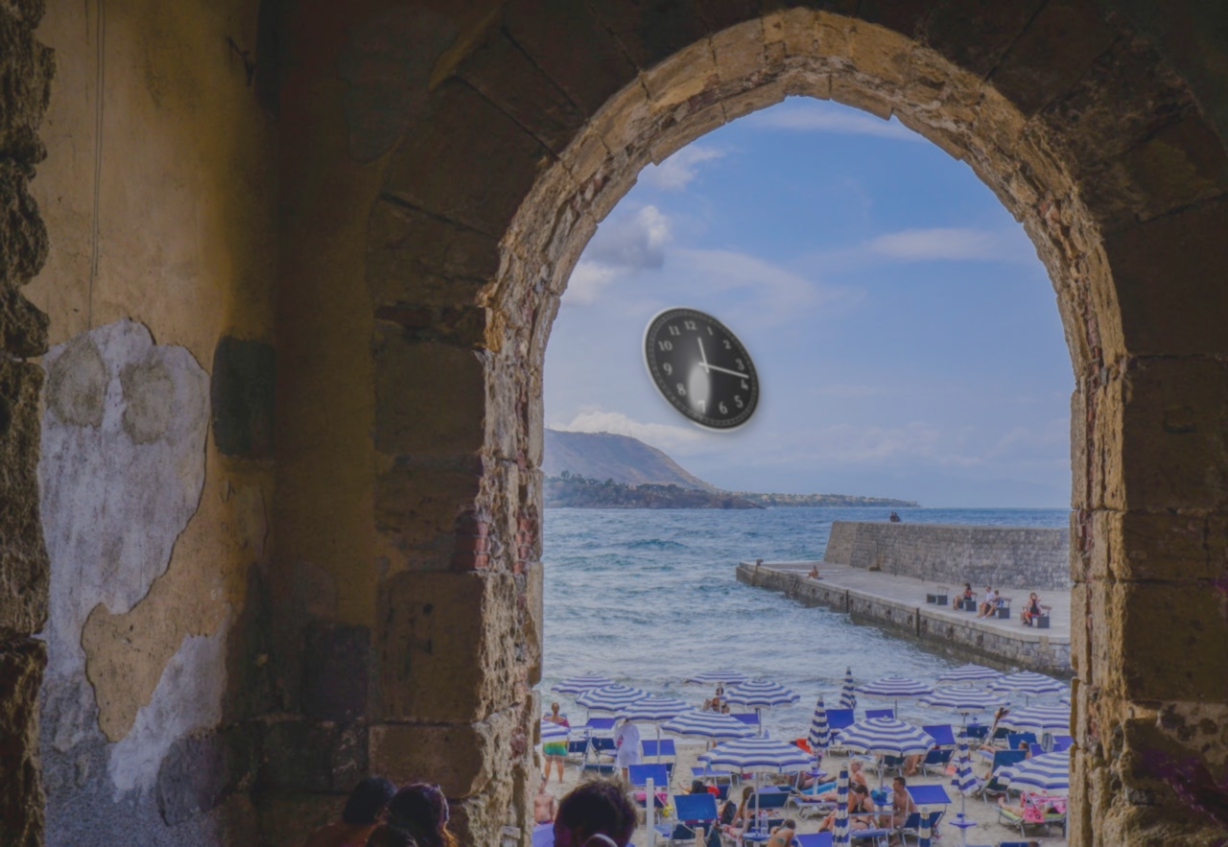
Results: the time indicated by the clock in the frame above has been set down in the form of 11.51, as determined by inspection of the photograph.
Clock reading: 12.18
